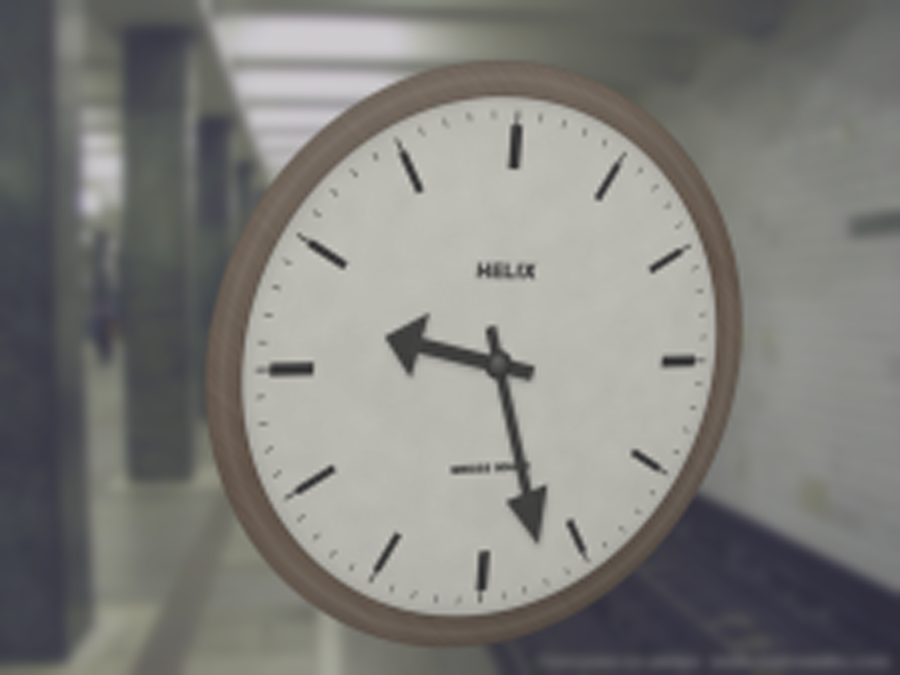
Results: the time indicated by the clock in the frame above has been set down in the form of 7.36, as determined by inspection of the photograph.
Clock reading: 9.27
